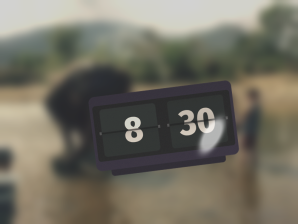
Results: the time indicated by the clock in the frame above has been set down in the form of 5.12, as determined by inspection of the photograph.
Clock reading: 8.30
